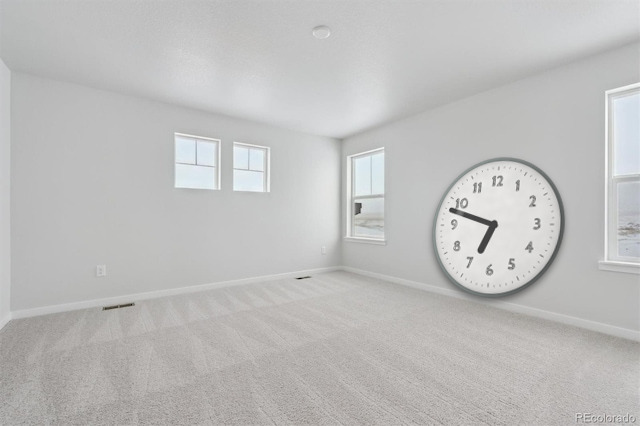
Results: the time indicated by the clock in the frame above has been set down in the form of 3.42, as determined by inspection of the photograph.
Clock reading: 6.48
